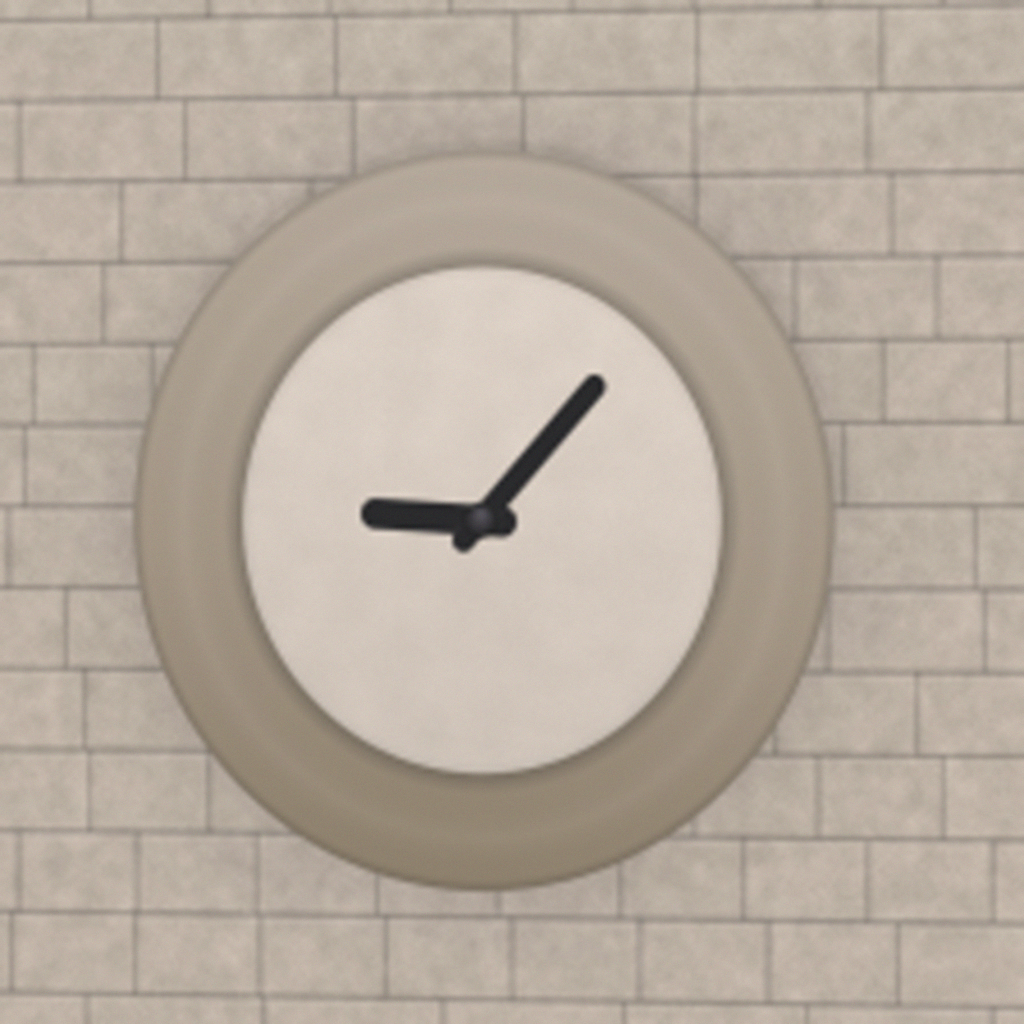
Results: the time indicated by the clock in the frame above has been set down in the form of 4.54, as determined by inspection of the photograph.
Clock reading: 9.07
